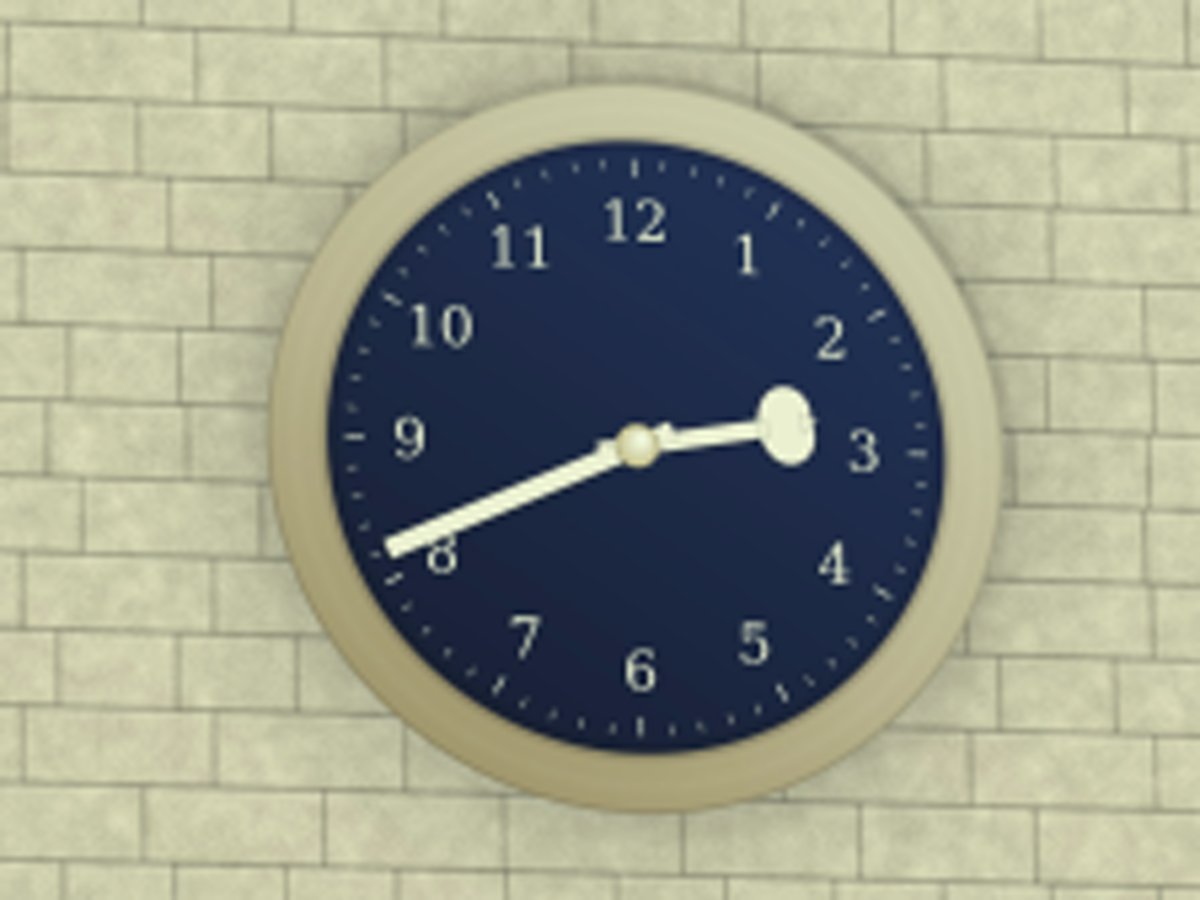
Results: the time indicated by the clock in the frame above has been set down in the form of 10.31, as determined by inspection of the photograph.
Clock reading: 2.41
